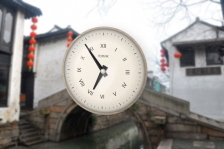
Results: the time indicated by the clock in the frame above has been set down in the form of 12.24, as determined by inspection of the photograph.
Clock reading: 6.54
